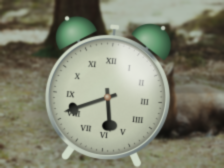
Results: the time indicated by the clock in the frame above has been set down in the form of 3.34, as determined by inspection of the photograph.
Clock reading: 5.41
